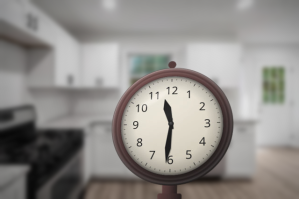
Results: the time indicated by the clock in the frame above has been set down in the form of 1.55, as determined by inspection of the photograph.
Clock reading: 11.31
